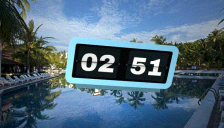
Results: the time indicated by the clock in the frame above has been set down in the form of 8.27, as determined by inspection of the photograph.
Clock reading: 2.51
